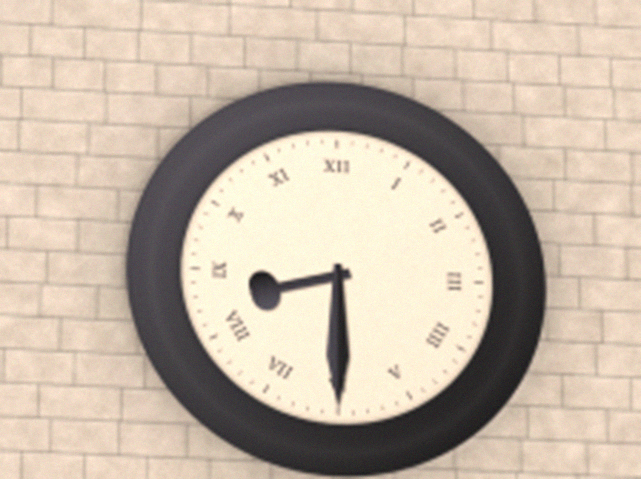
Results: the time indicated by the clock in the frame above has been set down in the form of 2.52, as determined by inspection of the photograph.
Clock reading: 8.30
